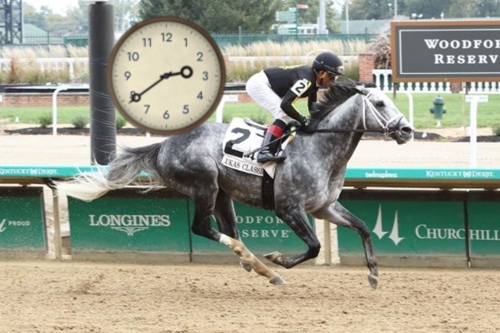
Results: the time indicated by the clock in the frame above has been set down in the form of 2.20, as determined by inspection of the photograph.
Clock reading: 2.39
